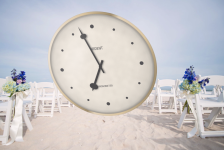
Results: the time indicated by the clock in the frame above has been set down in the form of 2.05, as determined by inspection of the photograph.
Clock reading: 6.57
